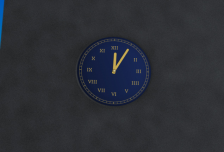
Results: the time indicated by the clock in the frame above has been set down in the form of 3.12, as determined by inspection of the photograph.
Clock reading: 12.05
